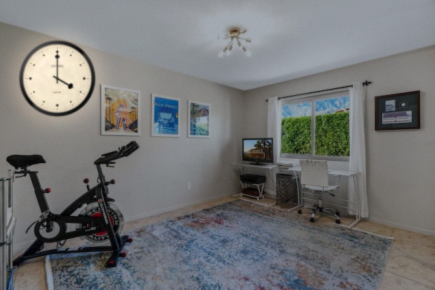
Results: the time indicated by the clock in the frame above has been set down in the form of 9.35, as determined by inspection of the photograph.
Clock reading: 4.00
